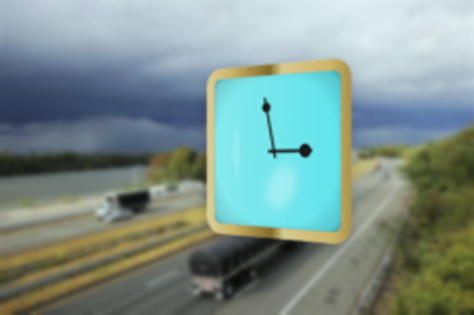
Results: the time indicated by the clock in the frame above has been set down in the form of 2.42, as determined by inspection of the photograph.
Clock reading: 2.58
